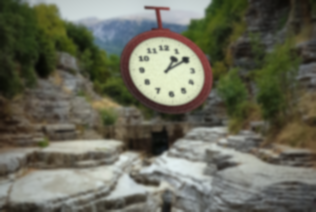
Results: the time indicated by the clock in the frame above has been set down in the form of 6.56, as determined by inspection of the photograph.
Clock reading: 1.10
